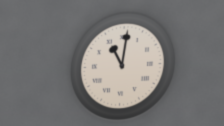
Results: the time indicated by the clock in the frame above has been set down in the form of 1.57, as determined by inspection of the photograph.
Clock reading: 11.01
